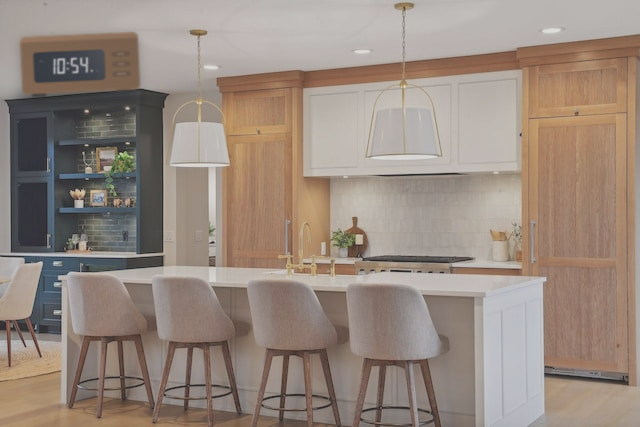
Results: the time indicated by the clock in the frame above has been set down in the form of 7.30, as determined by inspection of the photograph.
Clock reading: 10.54
